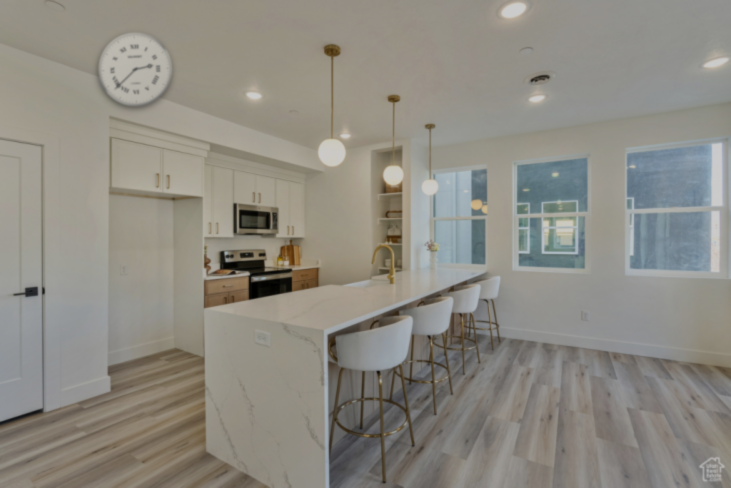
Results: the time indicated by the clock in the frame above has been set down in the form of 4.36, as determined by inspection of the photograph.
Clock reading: 2.38
